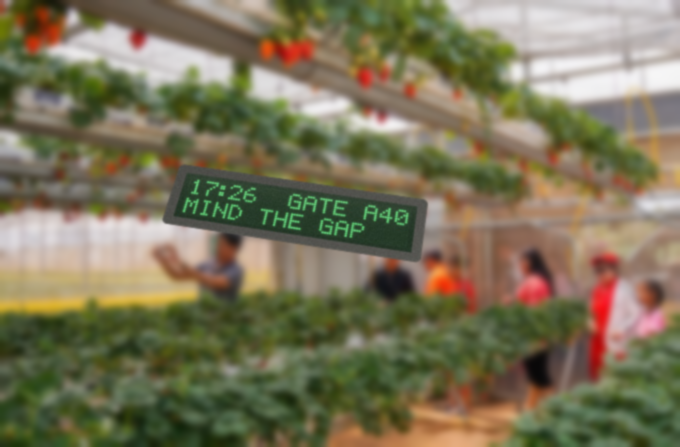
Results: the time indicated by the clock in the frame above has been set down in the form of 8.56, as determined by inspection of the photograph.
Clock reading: 17.26
